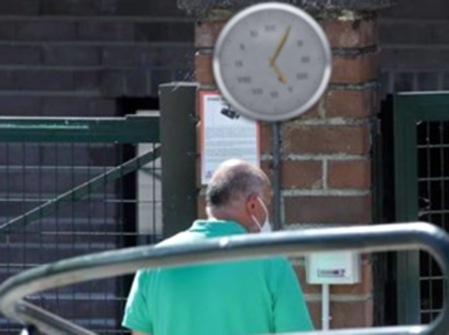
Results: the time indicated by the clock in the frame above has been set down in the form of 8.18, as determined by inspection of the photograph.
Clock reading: 5.05
